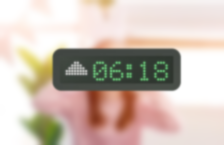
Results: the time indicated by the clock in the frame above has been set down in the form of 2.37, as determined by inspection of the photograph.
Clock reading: 6.18
